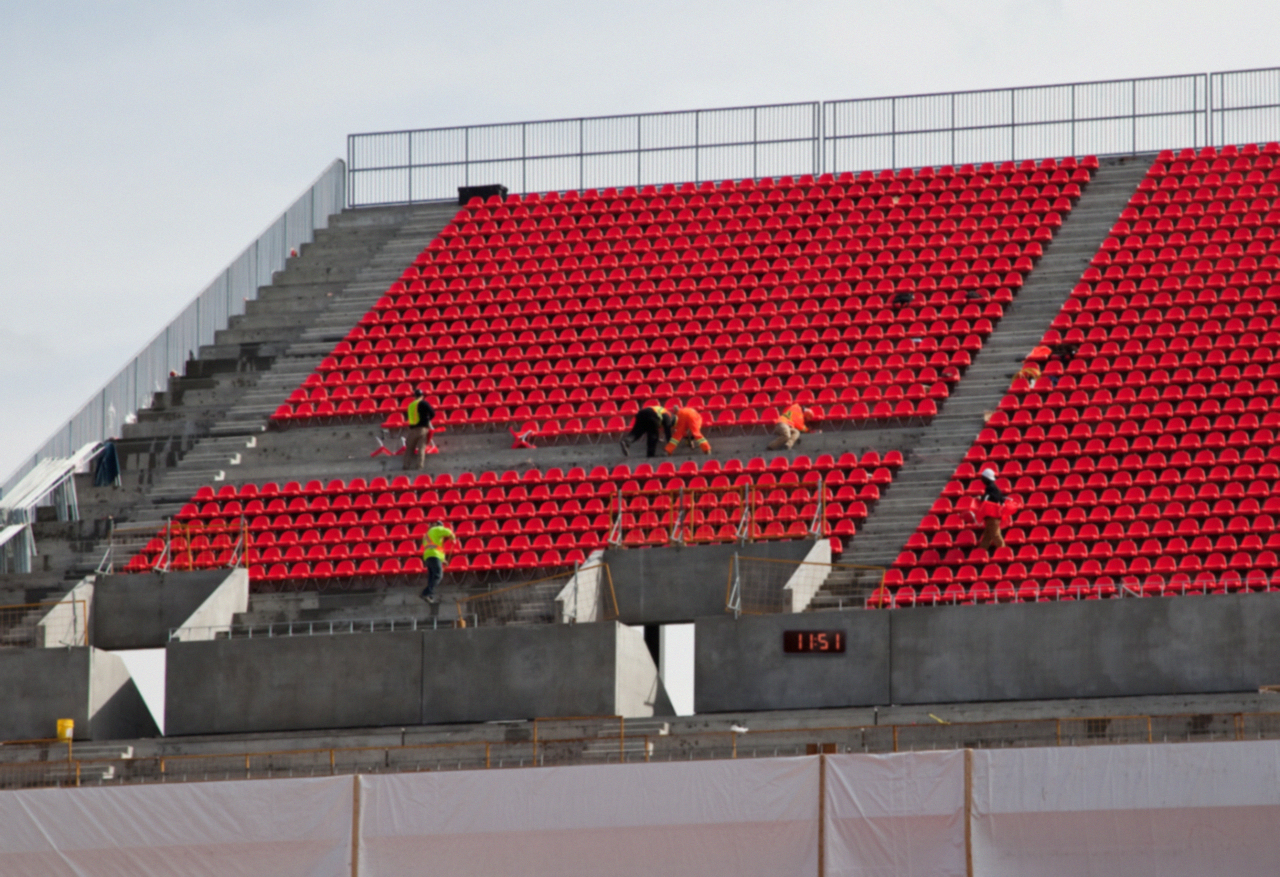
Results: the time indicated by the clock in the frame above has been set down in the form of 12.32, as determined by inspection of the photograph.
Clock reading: 11.51
